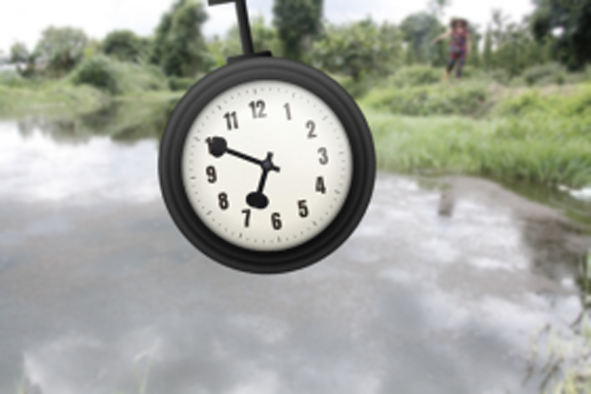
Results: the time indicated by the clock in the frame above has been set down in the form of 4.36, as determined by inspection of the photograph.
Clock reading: 6.50
